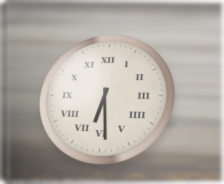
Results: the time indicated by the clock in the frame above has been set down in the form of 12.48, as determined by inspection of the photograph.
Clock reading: 6.29
